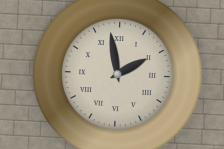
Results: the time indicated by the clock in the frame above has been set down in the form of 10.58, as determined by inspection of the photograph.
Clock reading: 1.58
